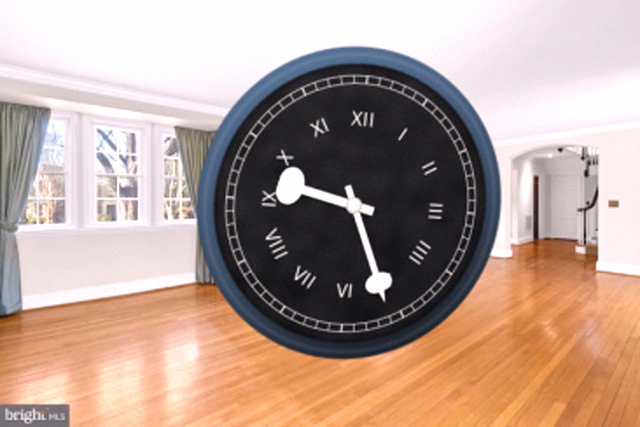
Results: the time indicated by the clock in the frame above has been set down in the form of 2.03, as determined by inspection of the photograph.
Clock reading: 9.26
